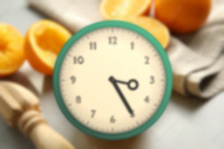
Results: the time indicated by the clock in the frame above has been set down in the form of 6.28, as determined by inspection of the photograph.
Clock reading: 3.25
